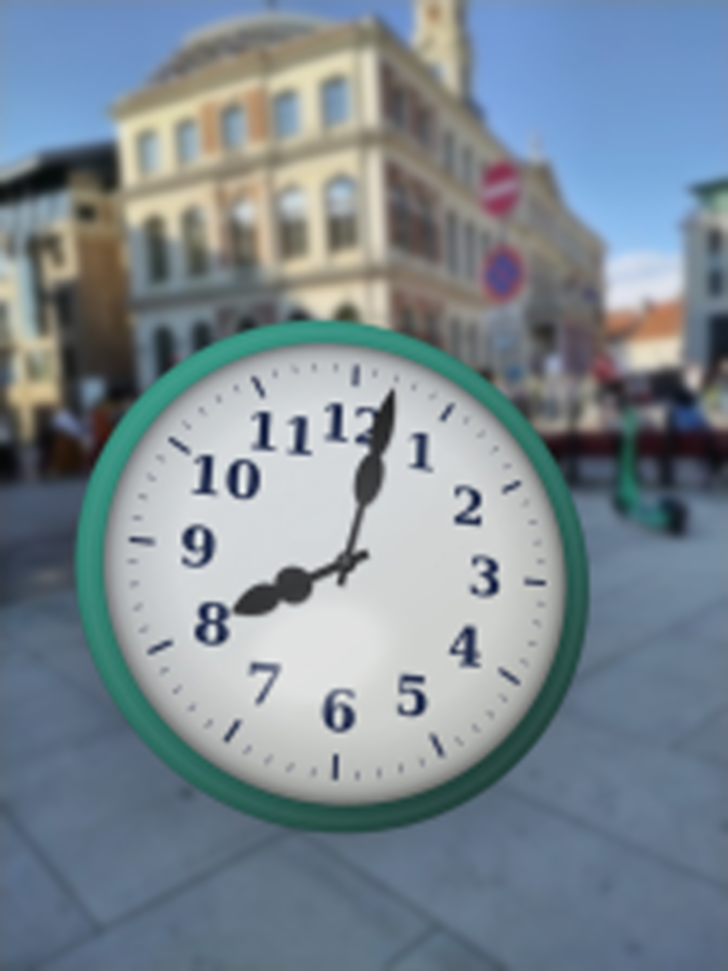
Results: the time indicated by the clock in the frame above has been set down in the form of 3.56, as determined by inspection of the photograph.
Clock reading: 8.02
